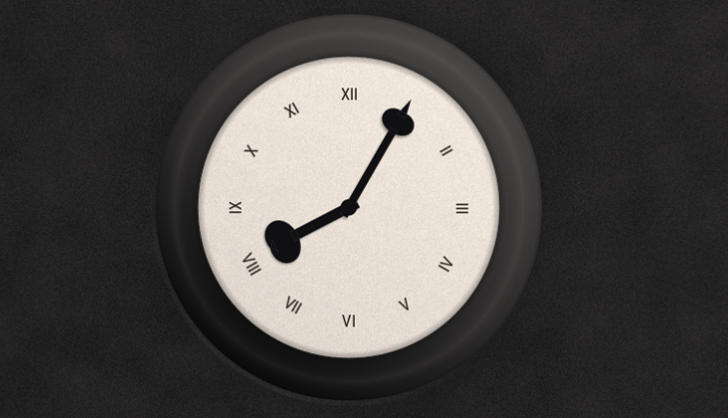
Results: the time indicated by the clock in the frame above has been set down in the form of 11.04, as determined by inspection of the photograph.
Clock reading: 8.05
